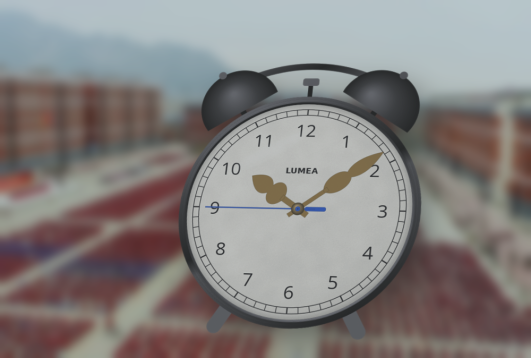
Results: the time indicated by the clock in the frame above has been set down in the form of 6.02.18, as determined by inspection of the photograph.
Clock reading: 10.08.45
